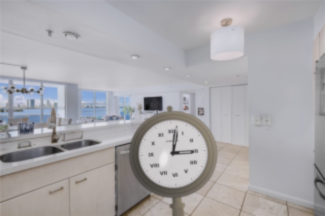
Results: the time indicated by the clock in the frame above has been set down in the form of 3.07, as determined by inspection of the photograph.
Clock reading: 3.02
